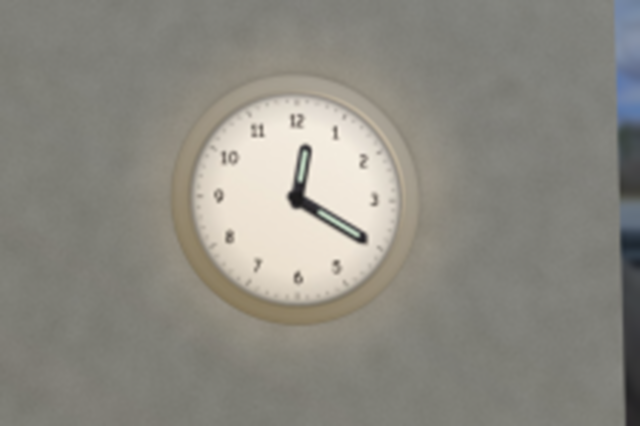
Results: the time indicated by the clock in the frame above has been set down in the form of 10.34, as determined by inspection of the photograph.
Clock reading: 12.20
